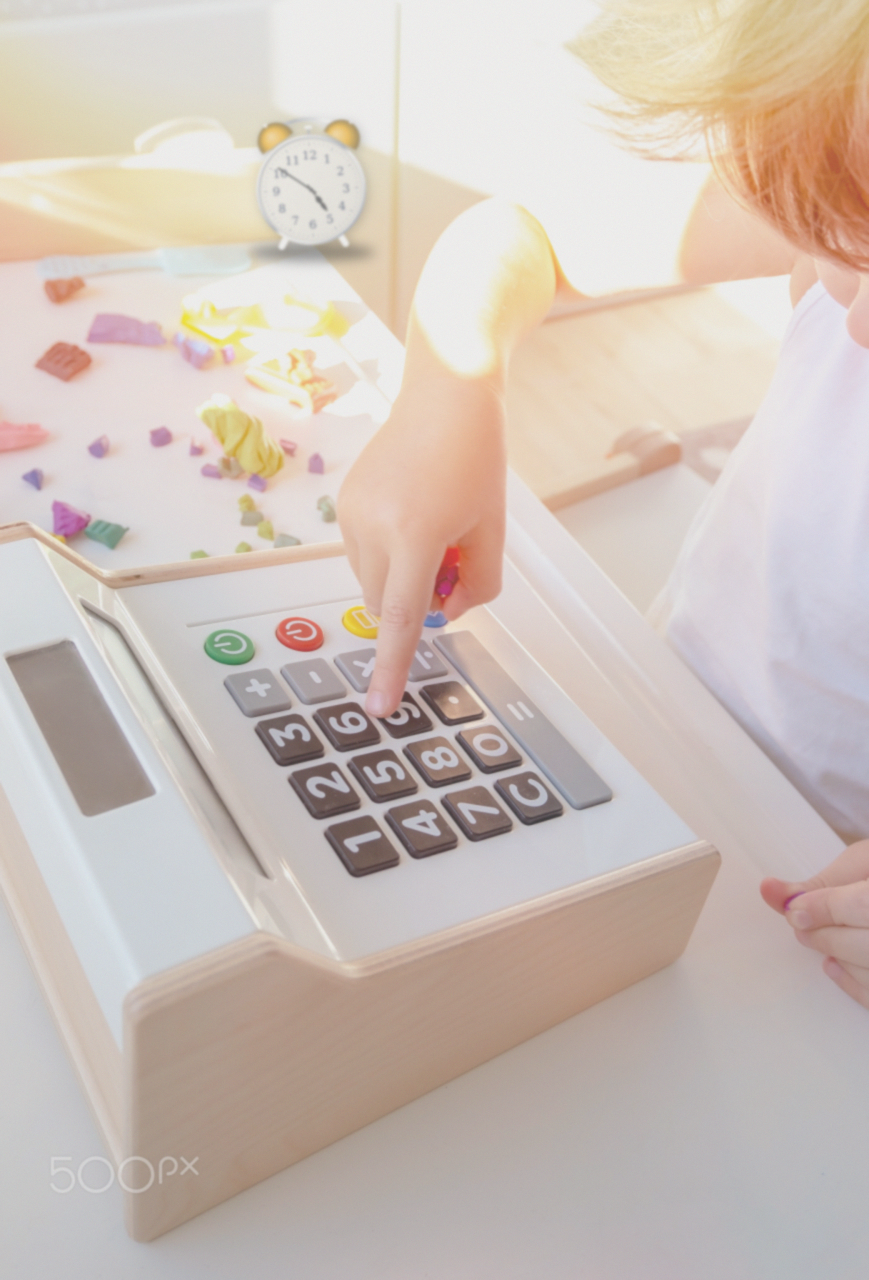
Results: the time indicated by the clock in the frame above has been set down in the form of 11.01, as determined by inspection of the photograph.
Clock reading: 4.51
